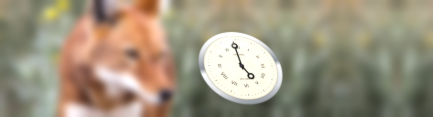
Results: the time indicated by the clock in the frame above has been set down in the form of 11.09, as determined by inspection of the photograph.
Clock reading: 4.59
